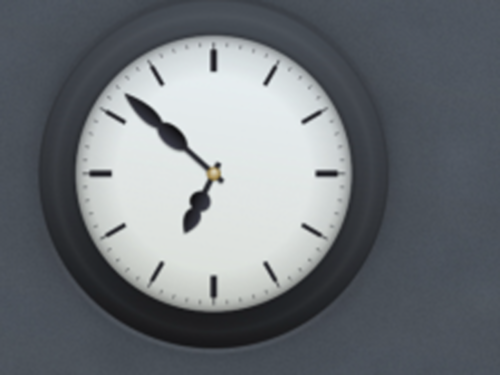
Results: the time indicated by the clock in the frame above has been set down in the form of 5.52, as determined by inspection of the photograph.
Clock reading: 6.52
